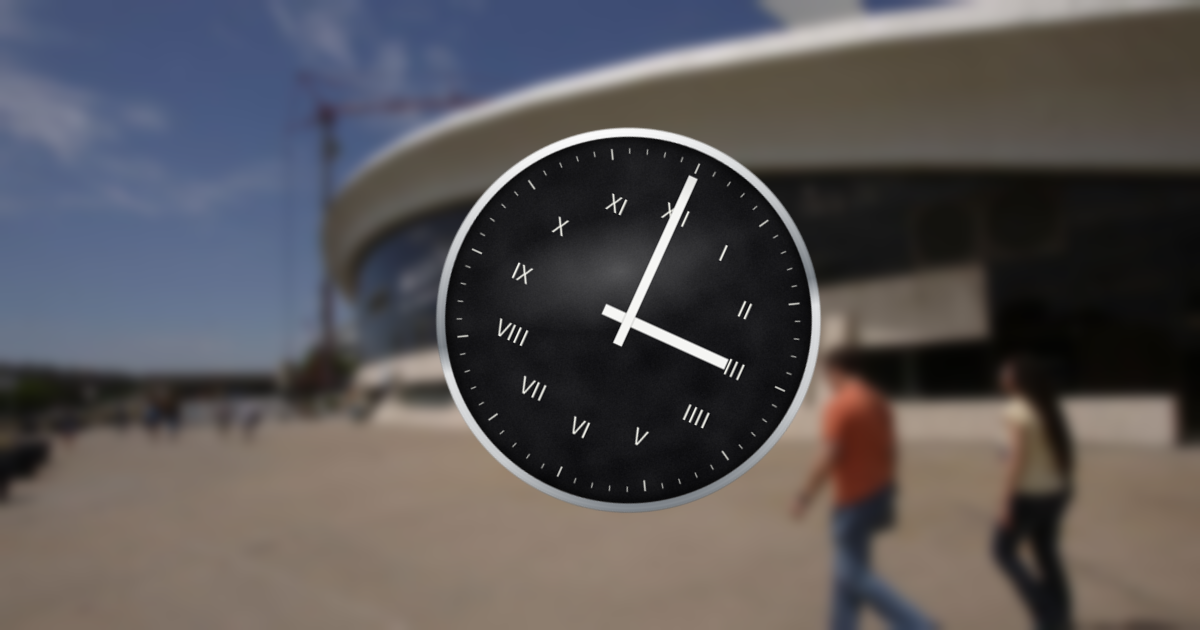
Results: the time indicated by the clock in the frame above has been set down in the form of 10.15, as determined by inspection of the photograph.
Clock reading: 3.00
